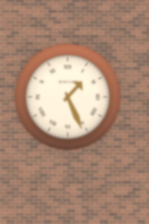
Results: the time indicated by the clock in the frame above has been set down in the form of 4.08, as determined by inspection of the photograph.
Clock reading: 1.26
